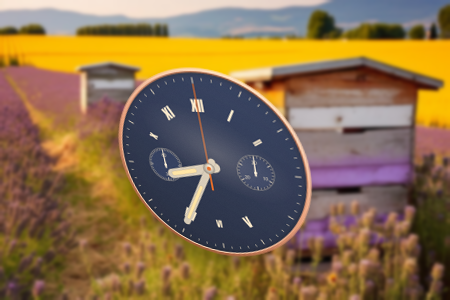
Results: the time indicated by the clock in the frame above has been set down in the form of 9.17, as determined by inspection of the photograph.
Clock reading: 8.35
